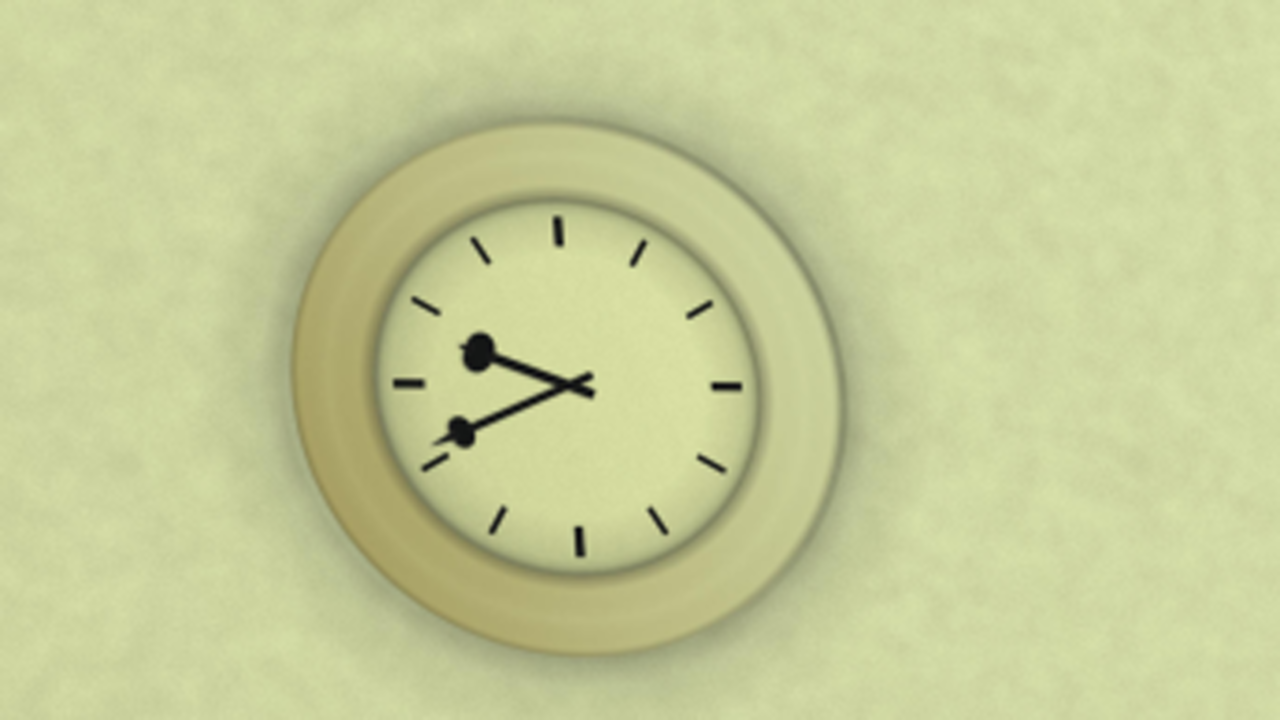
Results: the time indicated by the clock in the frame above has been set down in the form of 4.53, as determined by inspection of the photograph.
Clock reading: 9.41
